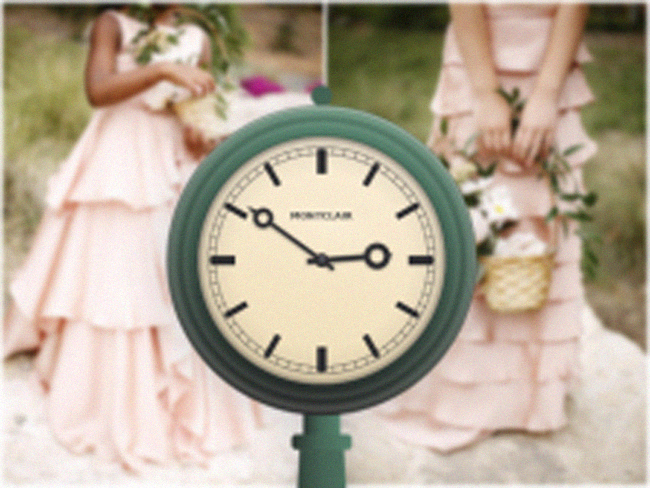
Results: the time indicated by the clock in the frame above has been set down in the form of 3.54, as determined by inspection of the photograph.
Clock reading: 2.51
